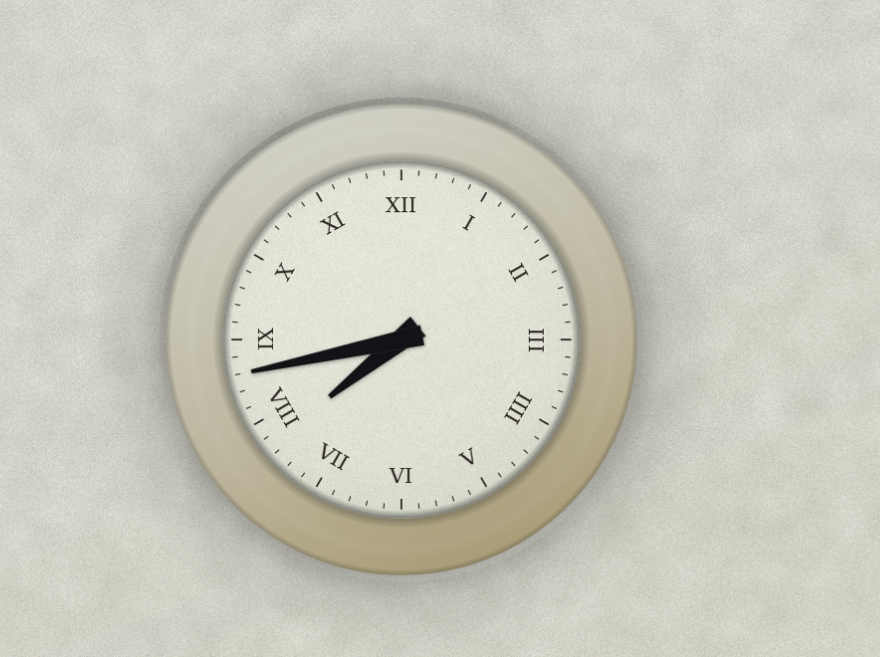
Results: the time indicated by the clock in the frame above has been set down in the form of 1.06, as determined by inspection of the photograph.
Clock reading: 7.43
